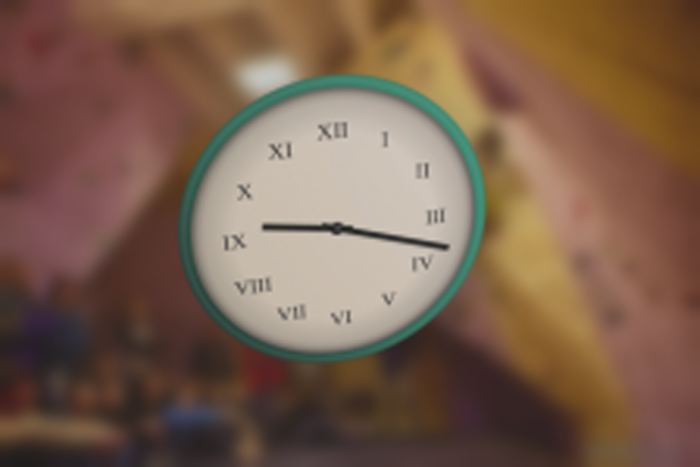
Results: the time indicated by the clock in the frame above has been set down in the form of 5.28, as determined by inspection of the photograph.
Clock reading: 9.18
